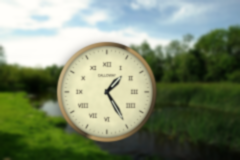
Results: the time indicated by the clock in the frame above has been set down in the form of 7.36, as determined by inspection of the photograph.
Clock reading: 1.25
